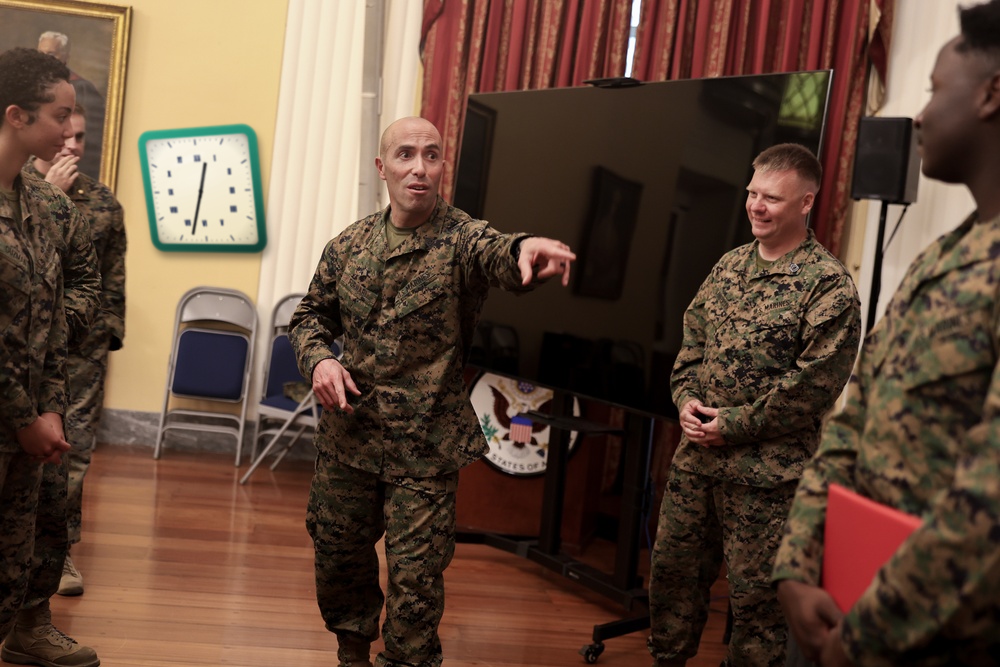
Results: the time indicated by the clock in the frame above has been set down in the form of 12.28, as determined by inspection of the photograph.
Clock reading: 12.33
